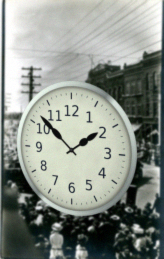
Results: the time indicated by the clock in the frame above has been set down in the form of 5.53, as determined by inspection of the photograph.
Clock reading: 1.52
